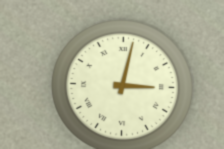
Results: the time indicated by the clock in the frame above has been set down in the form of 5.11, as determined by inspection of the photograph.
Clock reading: 3.02
